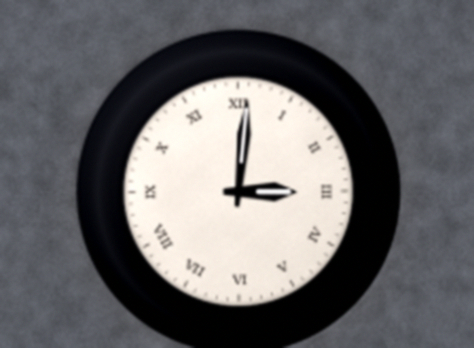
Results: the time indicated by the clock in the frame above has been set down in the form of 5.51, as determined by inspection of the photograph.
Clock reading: 3.01
